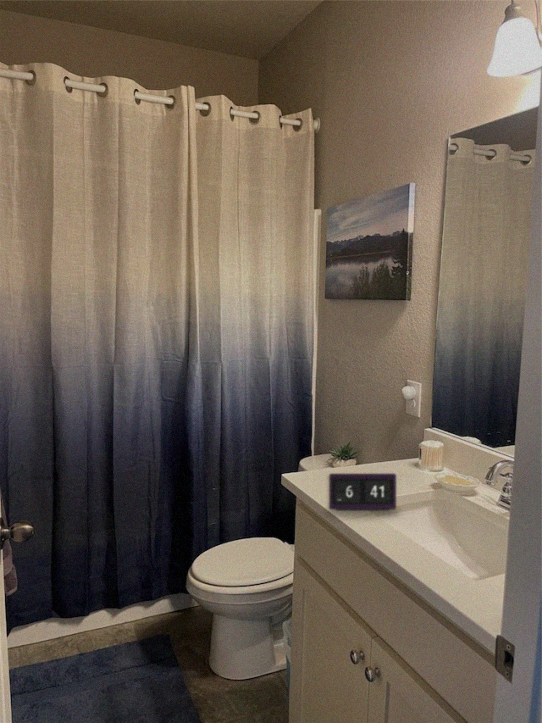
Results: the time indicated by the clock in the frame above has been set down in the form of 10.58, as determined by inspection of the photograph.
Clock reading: 6.41
